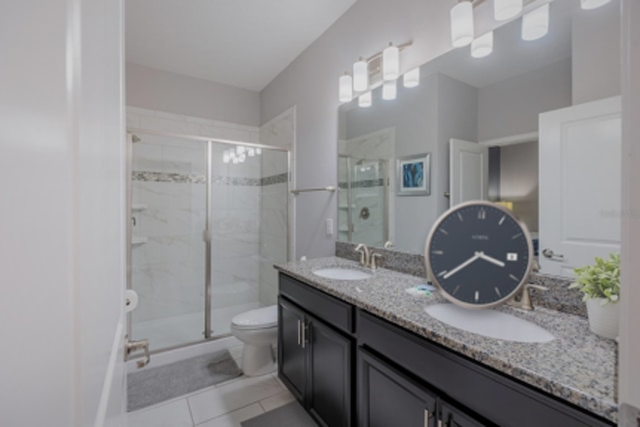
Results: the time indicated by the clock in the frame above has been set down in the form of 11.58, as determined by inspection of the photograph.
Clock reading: 3.39
